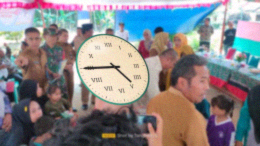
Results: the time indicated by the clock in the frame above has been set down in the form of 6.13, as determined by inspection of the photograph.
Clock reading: 4.45
